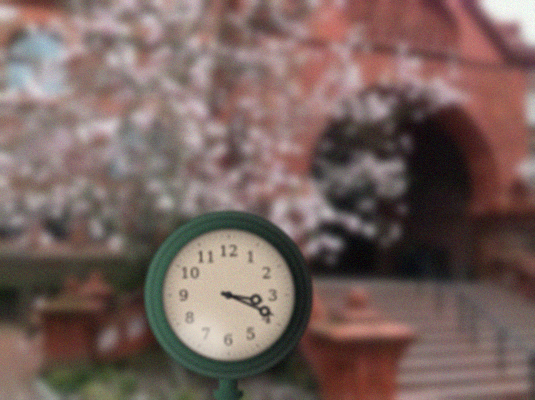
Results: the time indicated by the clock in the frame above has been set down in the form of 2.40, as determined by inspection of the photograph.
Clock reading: 3.19
